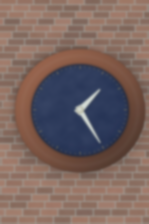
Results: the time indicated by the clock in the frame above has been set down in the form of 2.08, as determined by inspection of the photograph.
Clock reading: 1.25
